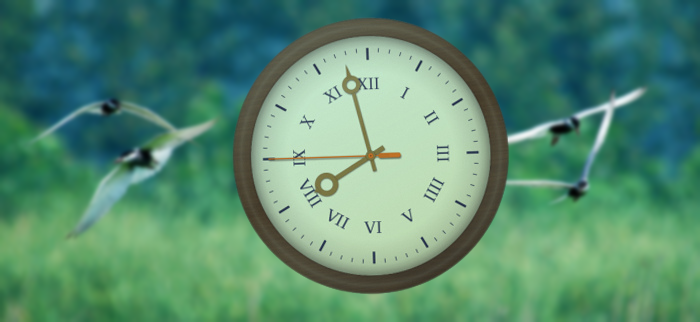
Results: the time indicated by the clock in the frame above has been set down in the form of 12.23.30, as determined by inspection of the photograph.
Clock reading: 7.57.45
